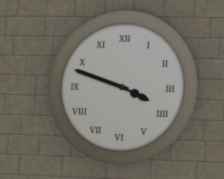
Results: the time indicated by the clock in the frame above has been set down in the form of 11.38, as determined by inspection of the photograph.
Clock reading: 3.48
